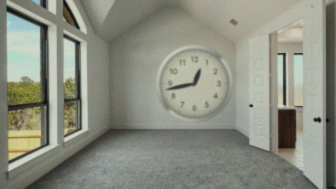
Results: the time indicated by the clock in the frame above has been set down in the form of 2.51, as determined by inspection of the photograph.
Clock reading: 12.43
